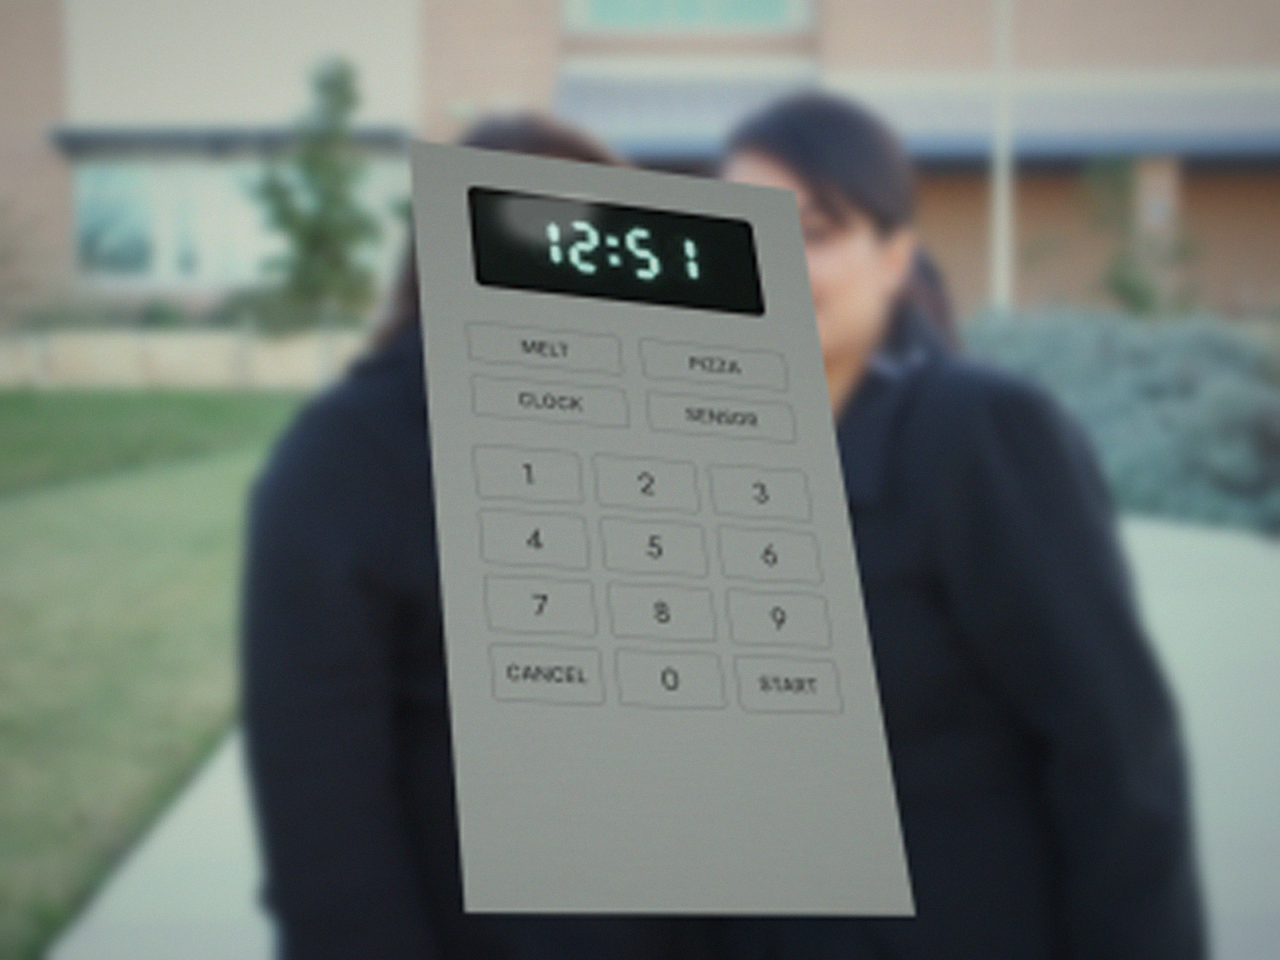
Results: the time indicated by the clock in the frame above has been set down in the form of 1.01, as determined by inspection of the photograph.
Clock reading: 12.51
